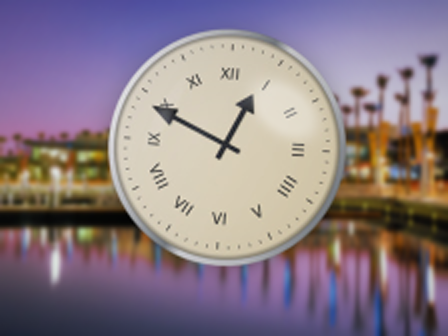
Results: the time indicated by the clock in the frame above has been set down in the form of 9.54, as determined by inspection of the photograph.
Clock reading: 12.49
